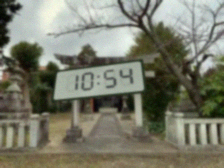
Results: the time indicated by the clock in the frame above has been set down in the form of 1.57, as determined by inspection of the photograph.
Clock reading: 10.54
